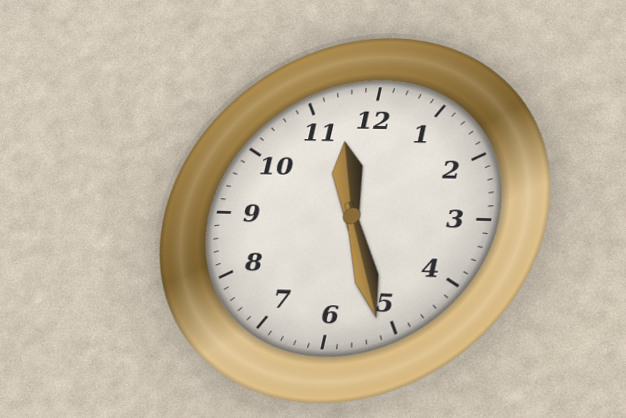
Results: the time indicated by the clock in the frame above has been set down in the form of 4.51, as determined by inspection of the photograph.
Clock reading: 11.26
